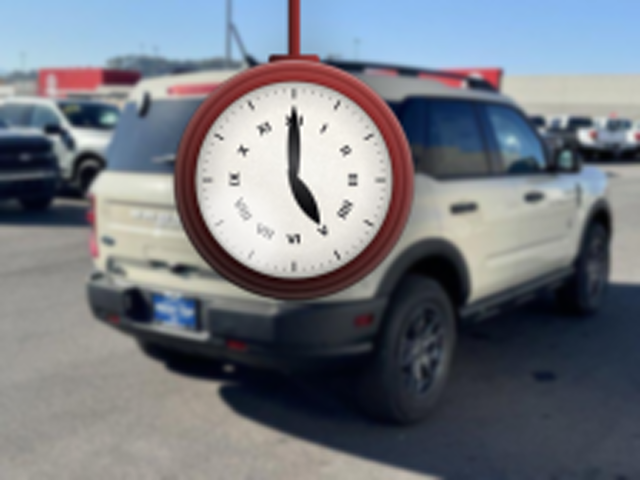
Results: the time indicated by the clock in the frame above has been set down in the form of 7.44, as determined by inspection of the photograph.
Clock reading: 5.00
